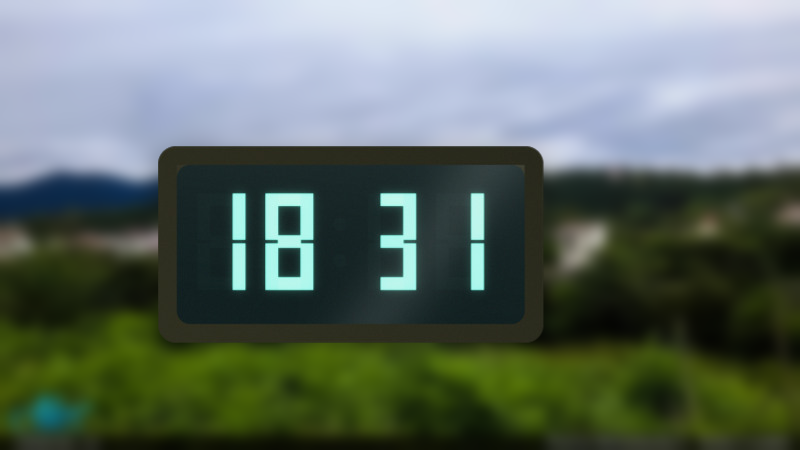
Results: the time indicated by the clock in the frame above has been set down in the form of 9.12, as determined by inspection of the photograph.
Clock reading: 18.31
